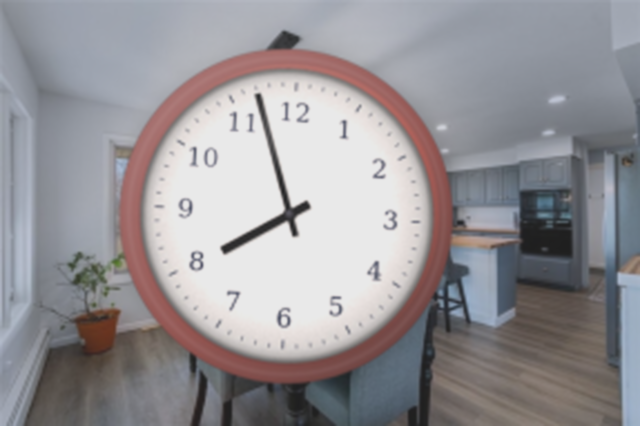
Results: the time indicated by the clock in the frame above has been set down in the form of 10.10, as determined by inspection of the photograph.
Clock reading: 7.57
